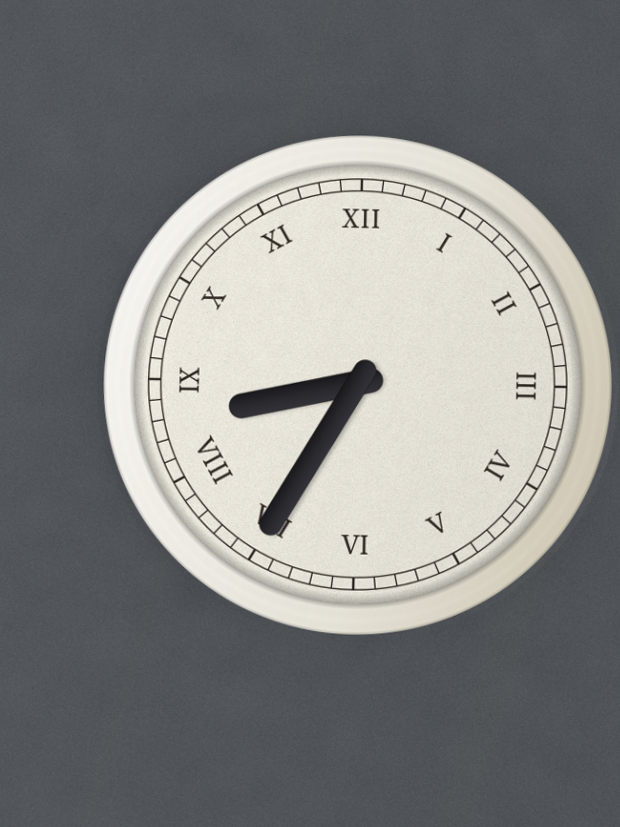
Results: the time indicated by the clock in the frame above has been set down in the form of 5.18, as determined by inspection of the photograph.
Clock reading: 8.35
